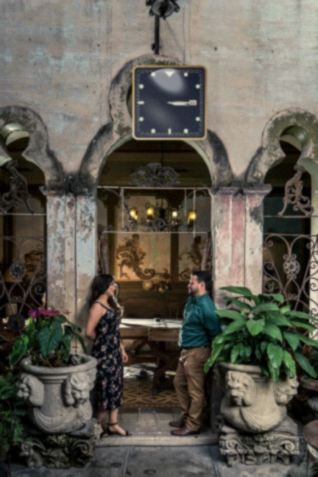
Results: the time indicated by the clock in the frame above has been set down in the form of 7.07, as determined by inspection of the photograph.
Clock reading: 3.15
